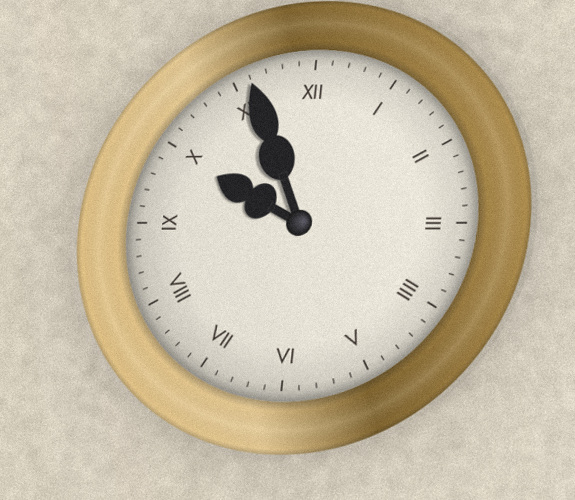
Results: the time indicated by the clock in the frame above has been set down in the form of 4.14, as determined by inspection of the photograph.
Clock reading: 9.56
